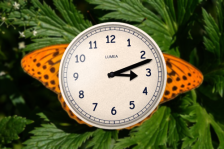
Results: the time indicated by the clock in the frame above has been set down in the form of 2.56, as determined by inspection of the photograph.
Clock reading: 3.12
